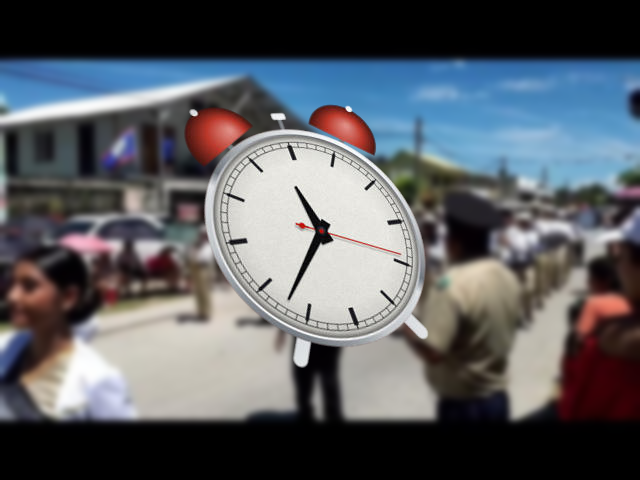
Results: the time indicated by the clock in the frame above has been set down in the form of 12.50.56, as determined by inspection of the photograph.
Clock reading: 11.37.19
